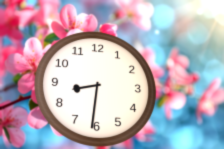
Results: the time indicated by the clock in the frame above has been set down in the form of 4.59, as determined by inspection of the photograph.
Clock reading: 8.31
